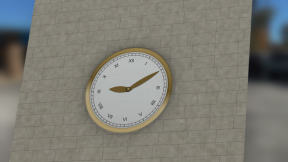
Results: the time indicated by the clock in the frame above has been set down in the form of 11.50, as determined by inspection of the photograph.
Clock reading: 9.10
